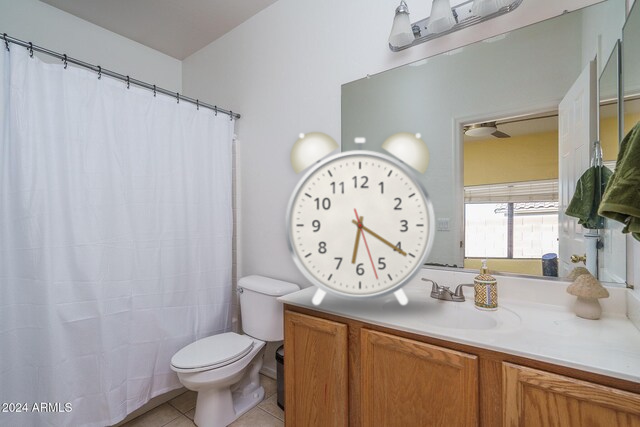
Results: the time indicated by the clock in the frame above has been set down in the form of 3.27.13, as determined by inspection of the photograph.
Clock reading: 6.20.27
